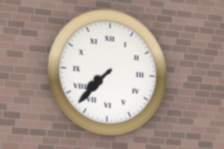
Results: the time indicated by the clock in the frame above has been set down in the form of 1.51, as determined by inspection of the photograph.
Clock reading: 7.37
